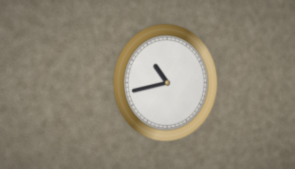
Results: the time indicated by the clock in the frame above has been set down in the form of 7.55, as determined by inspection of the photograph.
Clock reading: 10.43
